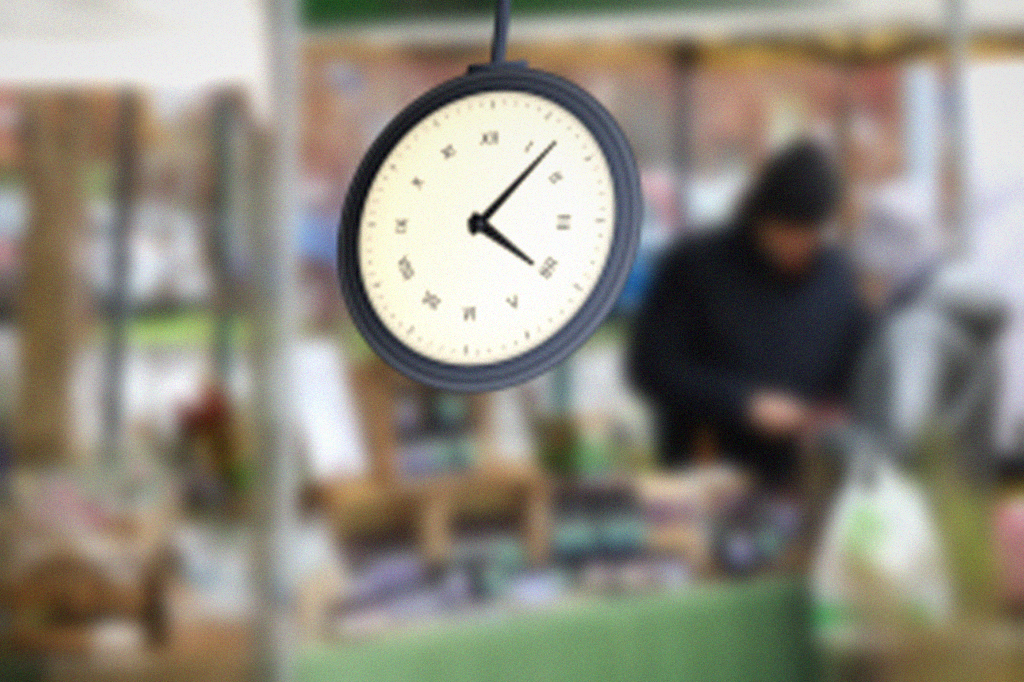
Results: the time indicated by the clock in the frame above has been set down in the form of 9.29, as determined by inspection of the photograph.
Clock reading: 4.07
